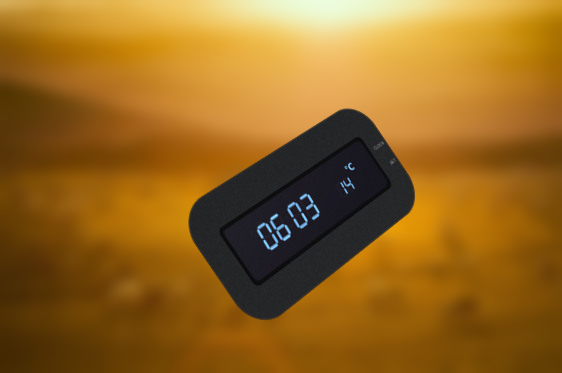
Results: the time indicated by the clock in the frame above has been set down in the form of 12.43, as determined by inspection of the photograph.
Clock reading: 6.03
